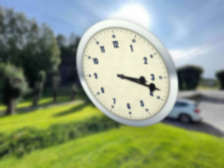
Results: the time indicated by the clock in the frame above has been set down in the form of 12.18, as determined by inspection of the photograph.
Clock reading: 3.18
